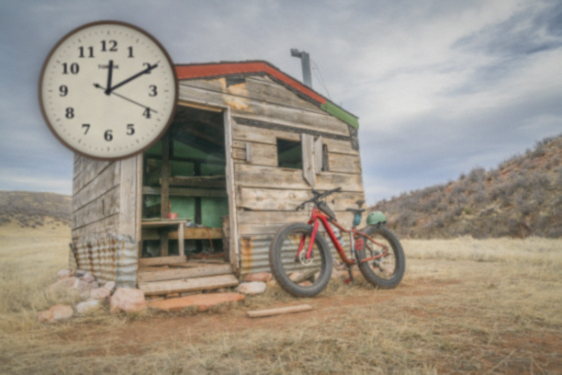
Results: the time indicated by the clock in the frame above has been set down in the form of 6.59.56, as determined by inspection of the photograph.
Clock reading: 12.10.19
